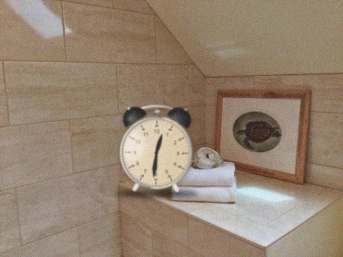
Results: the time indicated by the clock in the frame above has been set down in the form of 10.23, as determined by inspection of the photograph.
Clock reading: 12.31
